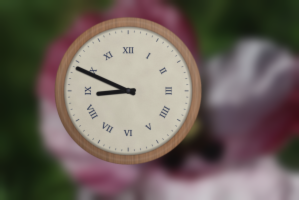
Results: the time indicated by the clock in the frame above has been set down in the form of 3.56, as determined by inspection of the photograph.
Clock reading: 8.49
